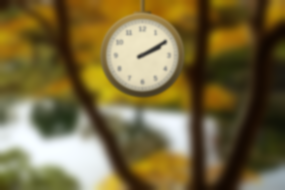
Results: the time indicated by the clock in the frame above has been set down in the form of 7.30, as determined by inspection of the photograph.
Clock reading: 2.10
